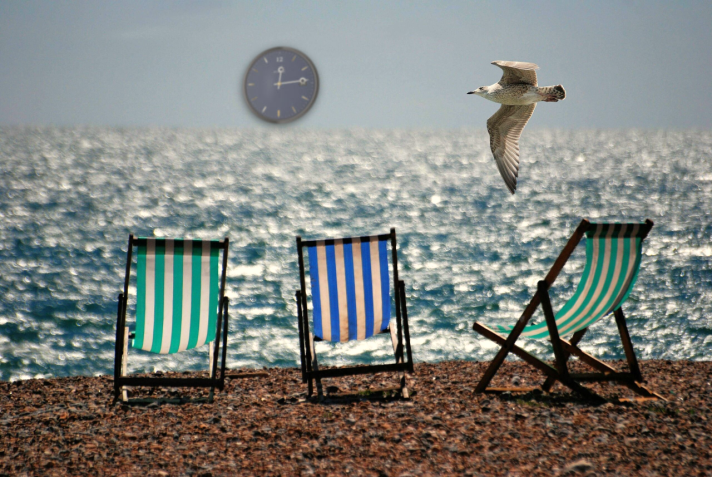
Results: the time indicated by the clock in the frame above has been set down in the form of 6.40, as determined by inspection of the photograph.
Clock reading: 12.14
